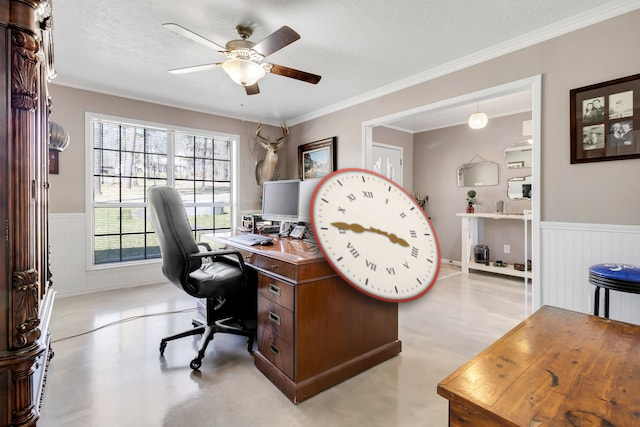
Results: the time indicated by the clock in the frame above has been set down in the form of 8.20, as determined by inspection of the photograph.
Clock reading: 3.46
